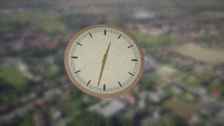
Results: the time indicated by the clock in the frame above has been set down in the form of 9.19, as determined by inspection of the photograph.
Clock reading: 12.32
